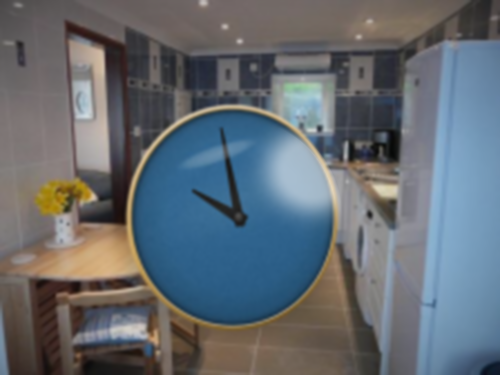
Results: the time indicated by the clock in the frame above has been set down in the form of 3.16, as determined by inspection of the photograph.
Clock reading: 9.58
